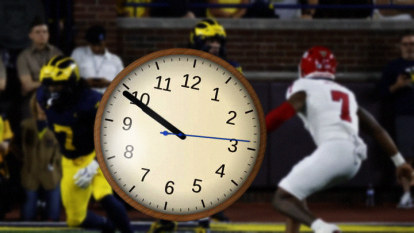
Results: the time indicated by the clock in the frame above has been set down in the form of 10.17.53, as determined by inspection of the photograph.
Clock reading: 9.49.14
